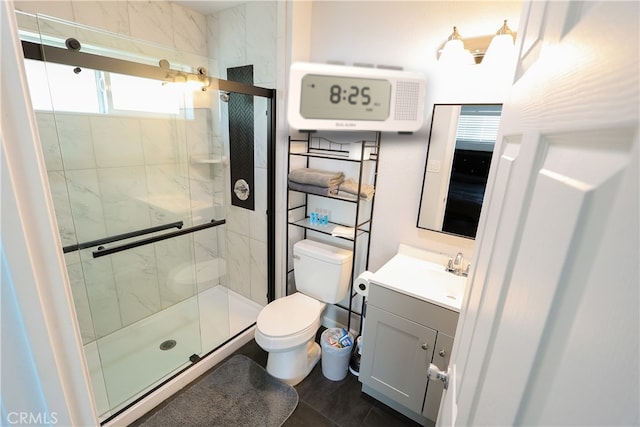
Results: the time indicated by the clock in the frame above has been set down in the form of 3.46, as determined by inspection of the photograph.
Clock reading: 8.25
